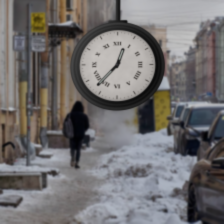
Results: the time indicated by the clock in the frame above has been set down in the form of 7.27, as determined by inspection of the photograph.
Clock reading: 12.37
